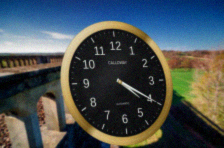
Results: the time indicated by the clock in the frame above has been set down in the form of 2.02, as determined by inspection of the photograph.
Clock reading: 4.20
